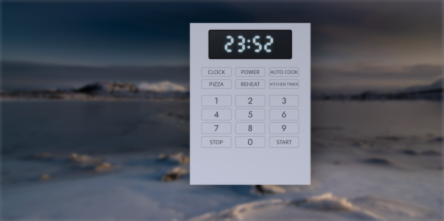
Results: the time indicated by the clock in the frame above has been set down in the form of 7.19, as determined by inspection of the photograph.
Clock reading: 23.52
